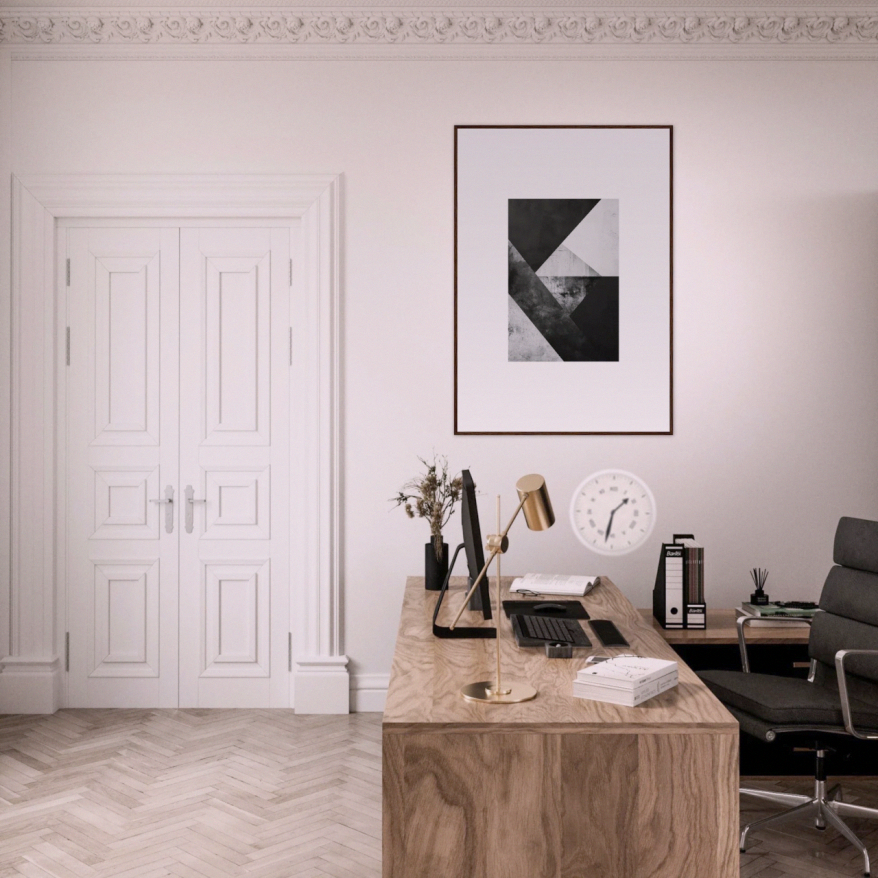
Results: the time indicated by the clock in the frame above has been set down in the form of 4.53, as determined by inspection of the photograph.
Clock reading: 1.32
